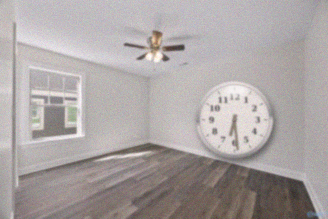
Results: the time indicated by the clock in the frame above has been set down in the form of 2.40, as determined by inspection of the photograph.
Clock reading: 6.29
